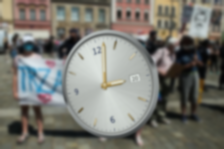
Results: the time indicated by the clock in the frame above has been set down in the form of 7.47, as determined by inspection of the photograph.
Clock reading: 3.02
